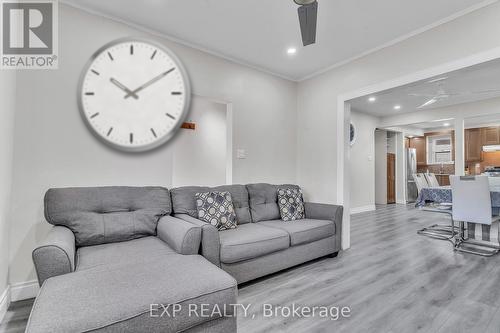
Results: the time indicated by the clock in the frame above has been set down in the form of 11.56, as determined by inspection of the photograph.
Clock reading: 10.10
